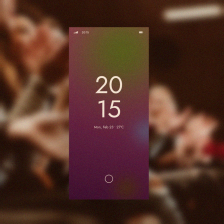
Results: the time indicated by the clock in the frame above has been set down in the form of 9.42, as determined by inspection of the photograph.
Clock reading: 20.15
